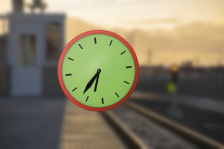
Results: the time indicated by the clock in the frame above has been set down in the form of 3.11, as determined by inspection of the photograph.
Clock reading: 6.37
